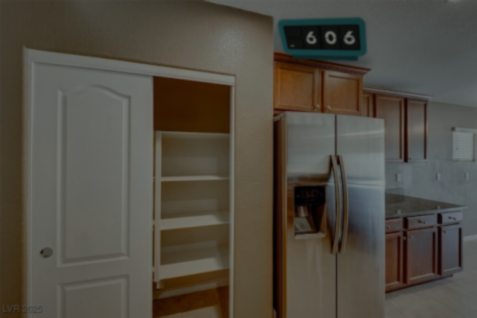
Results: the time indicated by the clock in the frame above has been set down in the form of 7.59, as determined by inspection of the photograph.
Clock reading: 6.06
